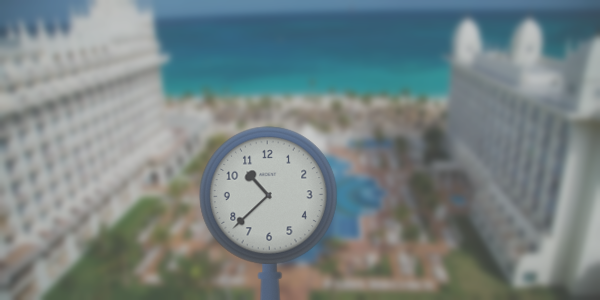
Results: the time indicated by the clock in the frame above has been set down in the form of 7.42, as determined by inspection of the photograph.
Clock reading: 10.38
